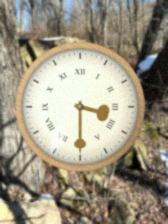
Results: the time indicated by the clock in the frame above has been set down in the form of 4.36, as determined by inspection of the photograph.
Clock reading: 3.30
